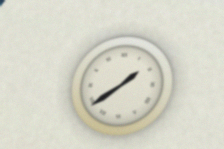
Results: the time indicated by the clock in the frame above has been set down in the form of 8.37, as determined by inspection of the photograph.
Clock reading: 1.39
